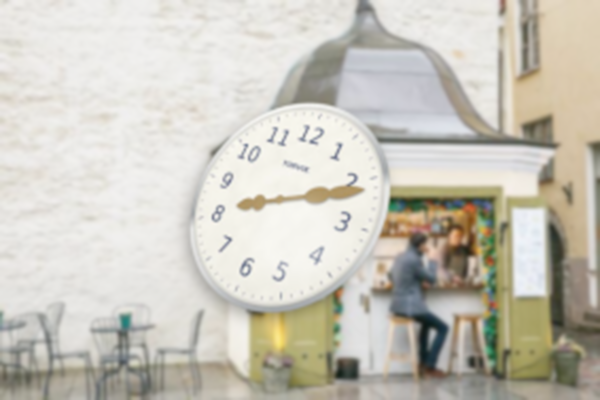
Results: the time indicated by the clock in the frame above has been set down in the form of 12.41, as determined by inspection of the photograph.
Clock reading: 8.11
